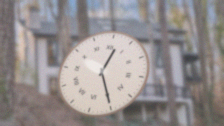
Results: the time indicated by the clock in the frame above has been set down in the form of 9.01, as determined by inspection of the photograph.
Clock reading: 12.25
